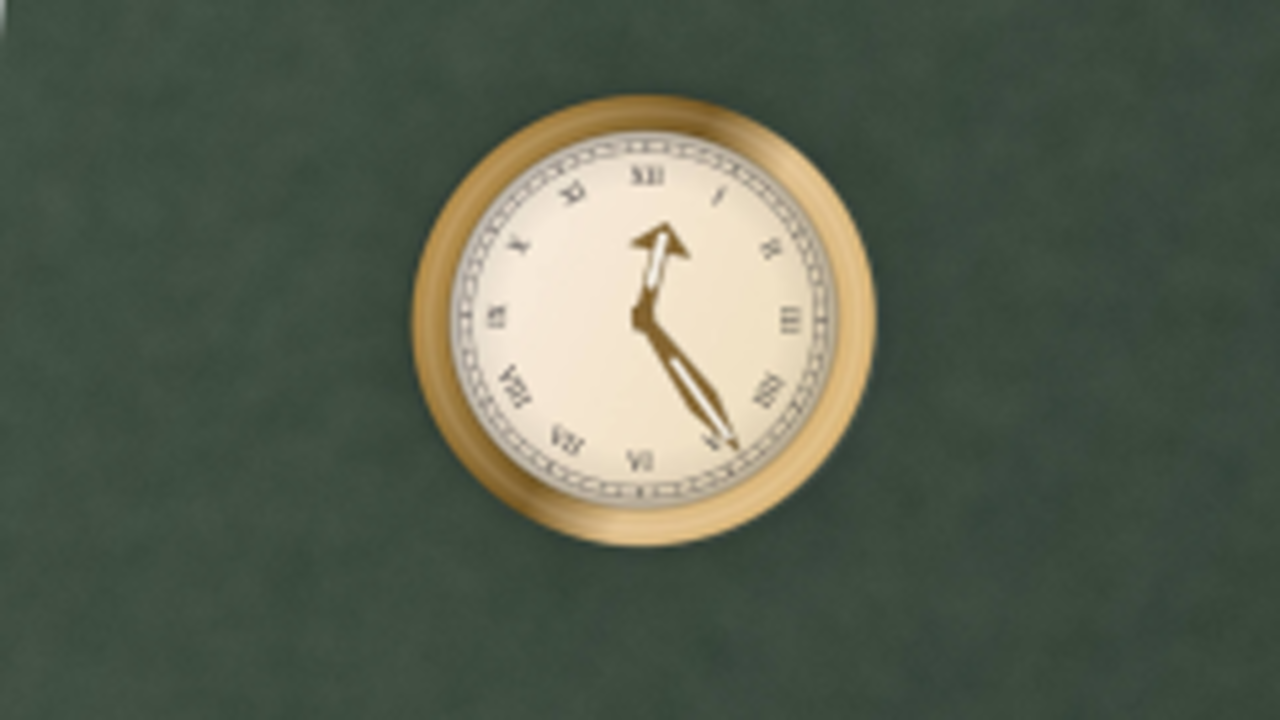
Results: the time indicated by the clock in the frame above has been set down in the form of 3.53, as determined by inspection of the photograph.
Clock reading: 12.24
